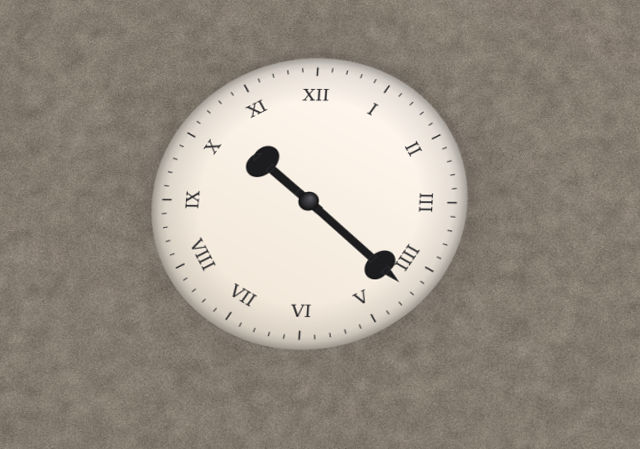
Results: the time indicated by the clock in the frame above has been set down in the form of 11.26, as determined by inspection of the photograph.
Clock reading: 10.22
